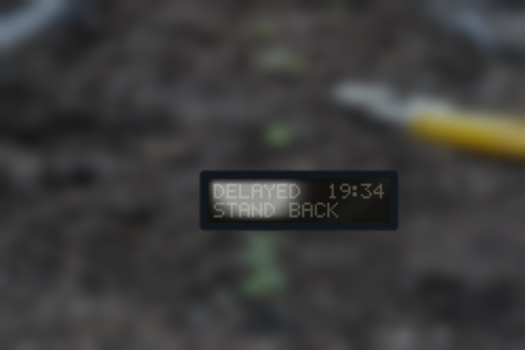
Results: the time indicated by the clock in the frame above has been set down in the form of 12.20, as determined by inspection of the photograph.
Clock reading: 19.34
